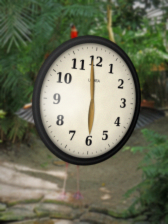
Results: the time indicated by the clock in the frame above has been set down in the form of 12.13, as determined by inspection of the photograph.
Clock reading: 5.59
